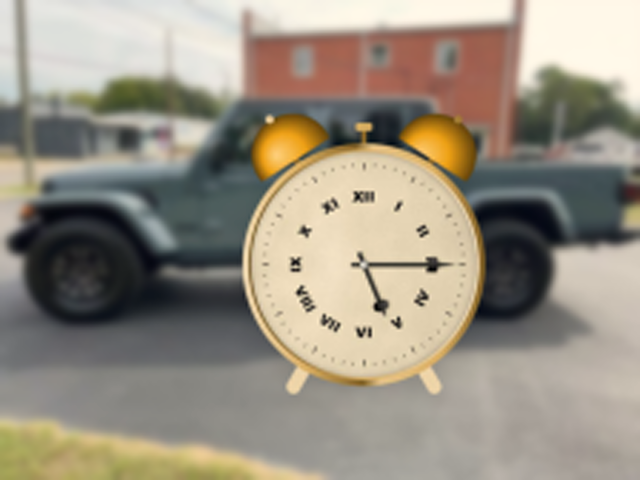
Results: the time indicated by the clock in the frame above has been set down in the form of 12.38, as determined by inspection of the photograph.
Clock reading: 5.15
